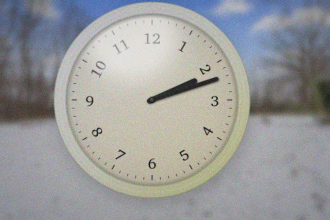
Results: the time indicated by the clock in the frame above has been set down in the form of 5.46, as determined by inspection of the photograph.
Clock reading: 2.12
